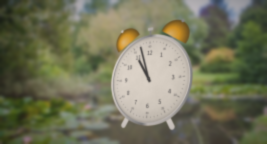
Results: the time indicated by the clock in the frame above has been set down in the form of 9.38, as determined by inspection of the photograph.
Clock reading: 10.57
